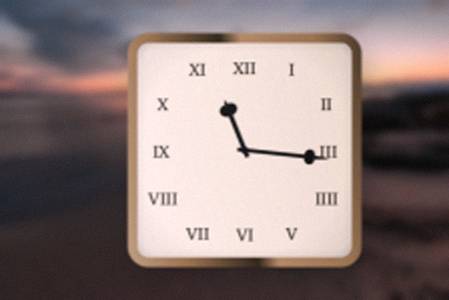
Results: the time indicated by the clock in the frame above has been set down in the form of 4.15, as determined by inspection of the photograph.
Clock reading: 11.16
